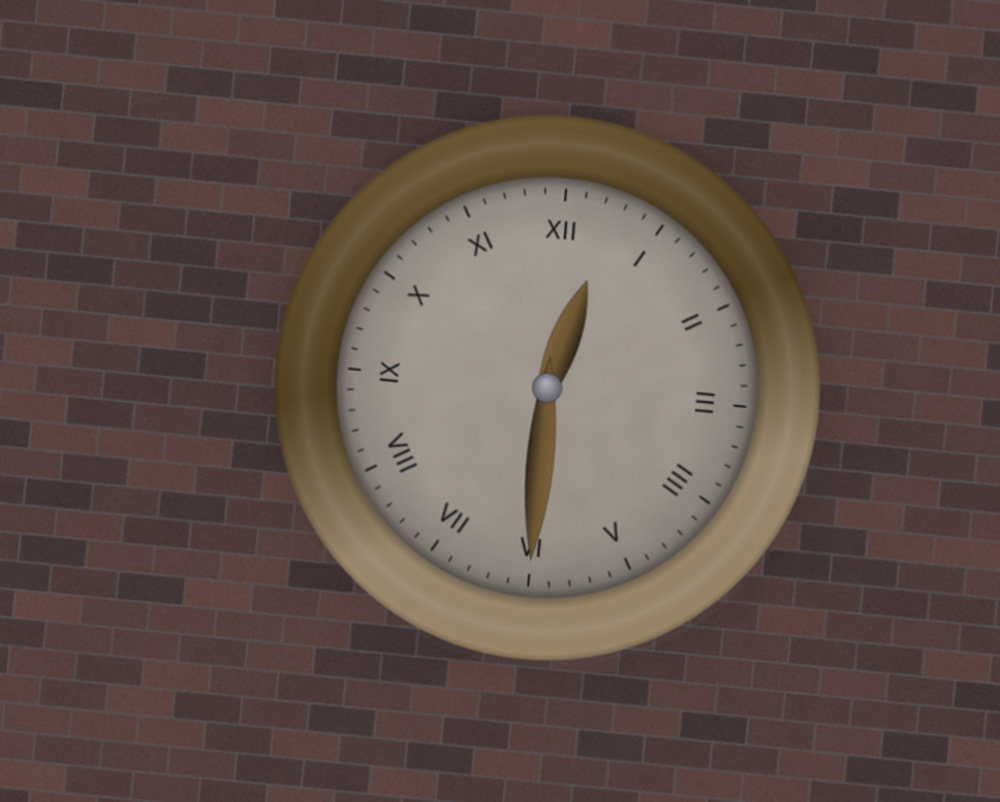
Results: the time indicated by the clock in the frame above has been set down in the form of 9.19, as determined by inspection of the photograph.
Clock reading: 12.30
